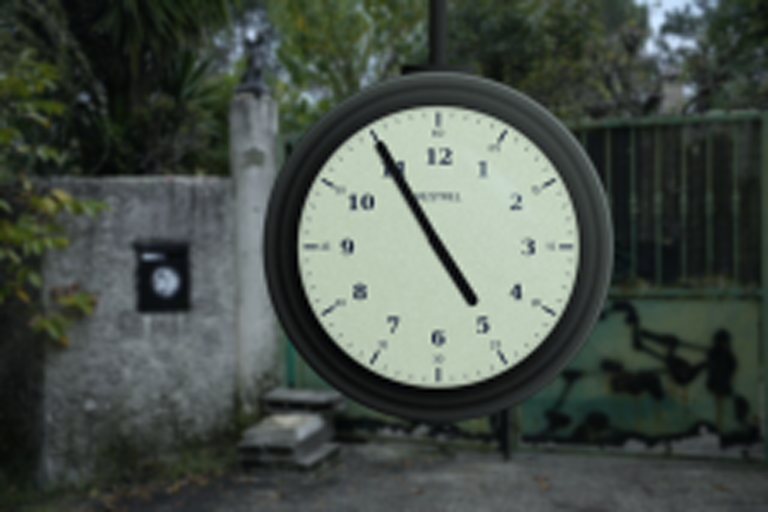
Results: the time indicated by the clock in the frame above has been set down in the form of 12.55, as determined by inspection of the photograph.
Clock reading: 4.55
